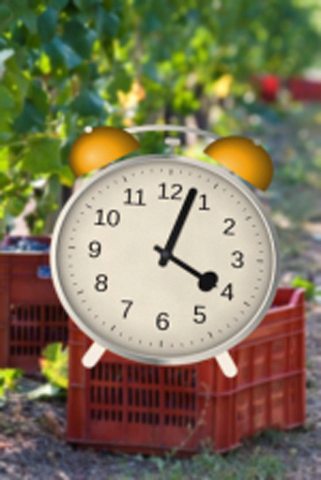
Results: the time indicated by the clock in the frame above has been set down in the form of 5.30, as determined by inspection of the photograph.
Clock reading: 4.03
